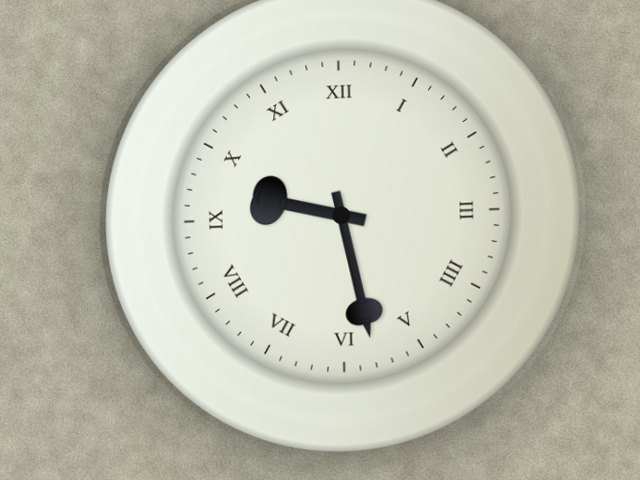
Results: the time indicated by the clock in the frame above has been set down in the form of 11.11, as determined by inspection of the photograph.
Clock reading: 9.28
